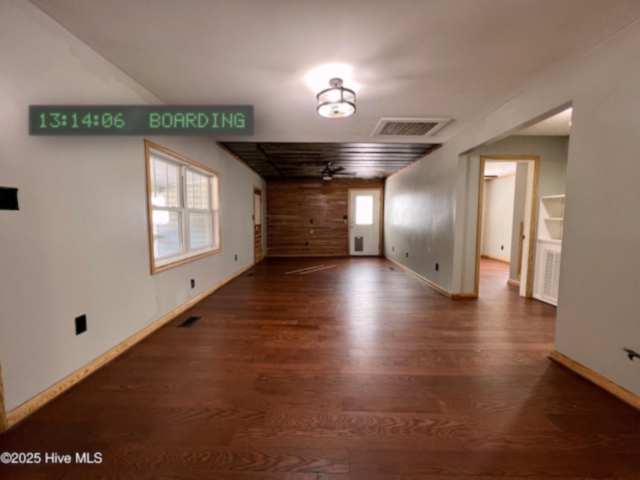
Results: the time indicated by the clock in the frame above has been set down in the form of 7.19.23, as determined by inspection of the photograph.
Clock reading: 13.14.06
